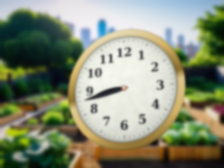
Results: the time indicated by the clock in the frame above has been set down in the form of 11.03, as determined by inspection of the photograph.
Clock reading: 8.43
